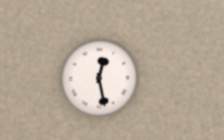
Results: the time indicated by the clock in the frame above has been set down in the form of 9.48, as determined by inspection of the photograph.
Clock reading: 12.28
